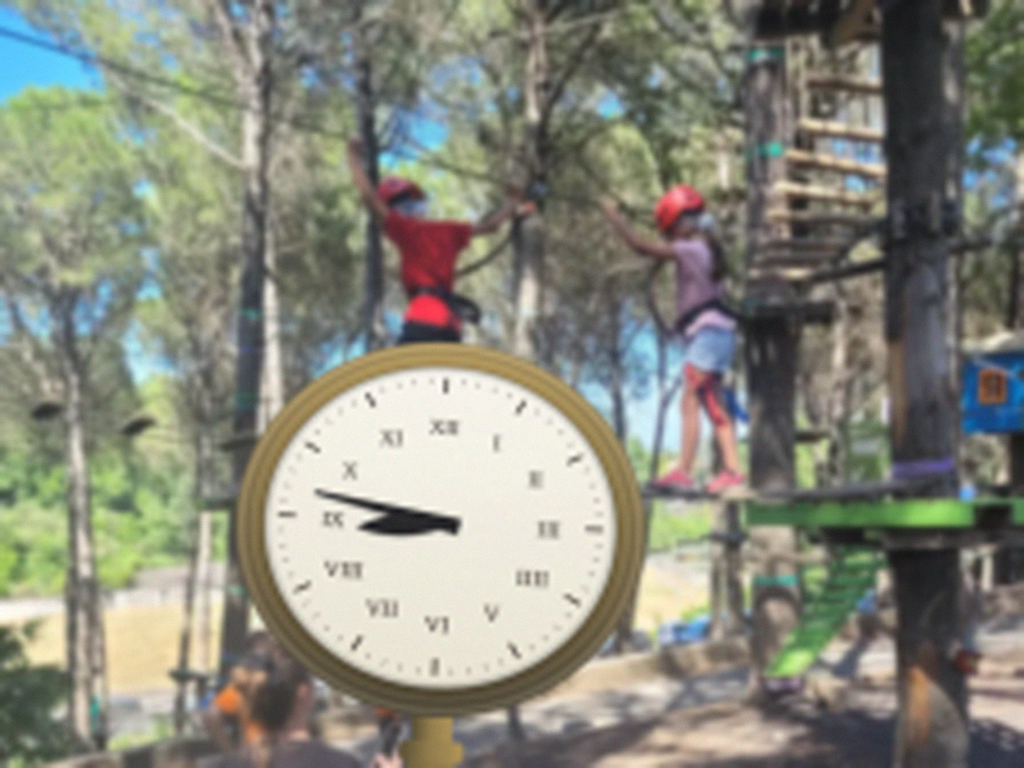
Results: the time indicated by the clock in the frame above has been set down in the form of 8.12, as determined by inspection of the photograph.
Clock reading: 8.47
